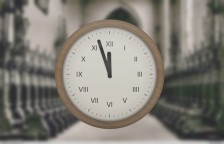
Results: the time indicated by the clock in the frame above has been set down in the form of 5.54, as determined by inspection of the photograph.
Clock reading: 11.57
